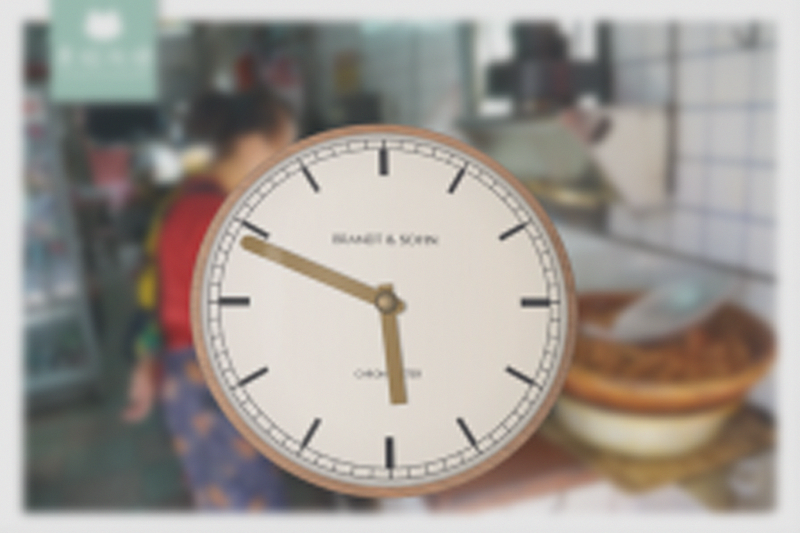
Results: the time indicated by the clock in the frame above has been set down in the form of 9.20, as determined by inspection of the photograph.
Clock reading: 5.49
